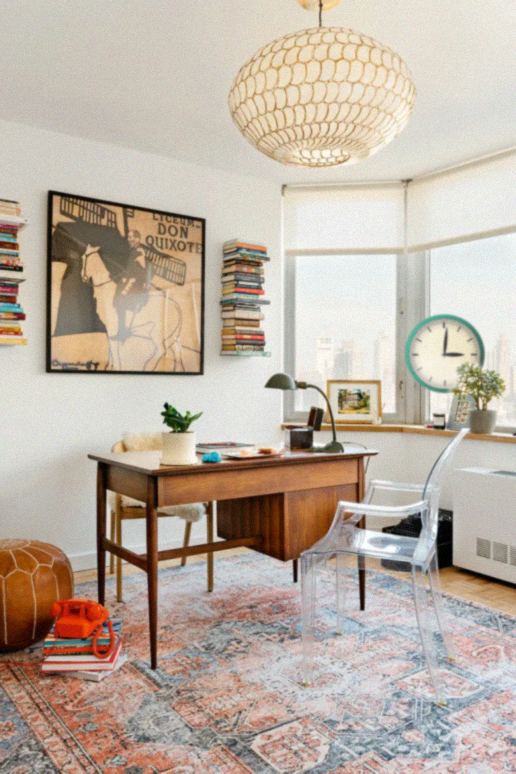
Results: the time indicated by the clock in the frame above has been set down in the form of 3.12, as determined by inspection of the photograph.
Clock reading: 3.01
